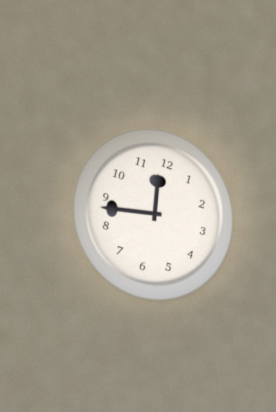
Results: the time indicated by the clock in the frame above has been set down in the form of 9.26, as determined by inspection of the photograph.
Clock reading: 11.43
